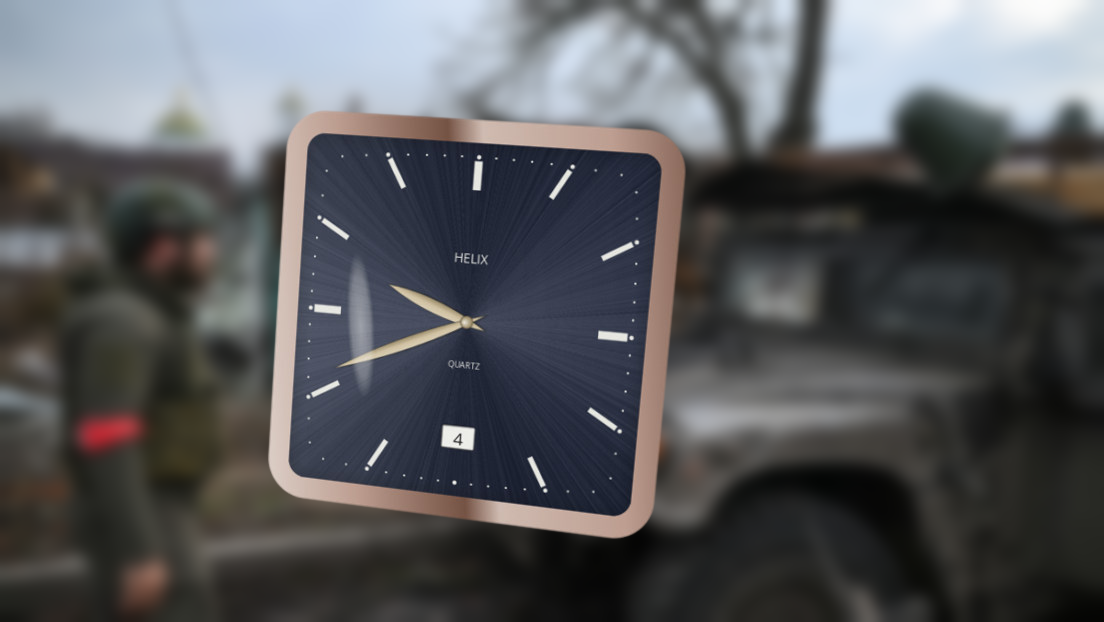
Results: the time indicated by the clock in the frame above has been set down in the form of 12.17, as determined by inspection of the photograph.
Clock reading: 9.41
